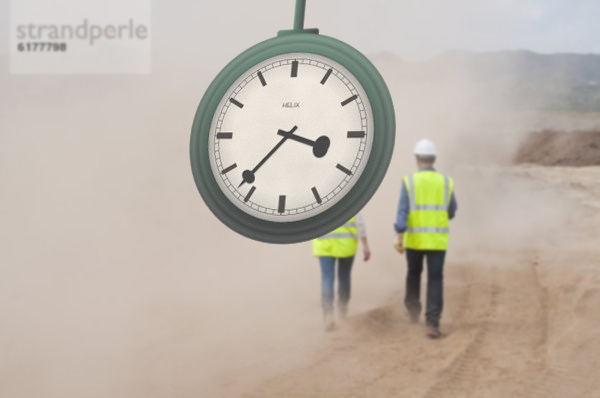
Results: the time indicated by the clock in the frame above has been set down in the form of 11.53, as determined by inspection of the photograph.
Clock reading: 3.37
